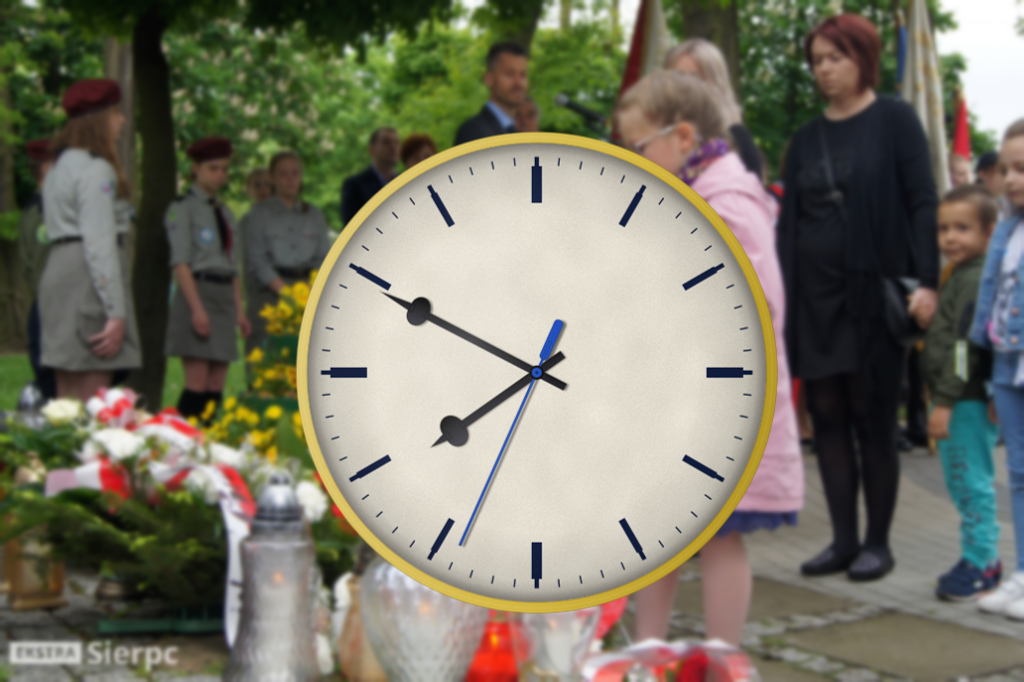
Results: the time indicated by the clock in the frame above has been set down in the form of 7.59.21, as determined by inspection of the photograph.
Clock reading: 7.49.34
